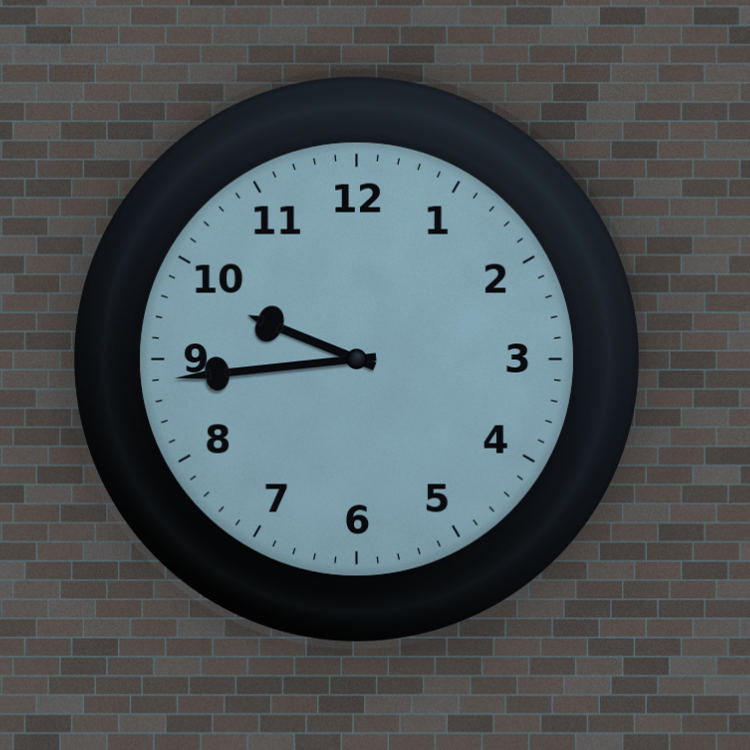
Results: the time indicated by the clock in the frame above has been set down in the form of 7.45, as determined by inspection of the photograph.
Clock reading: 9.44
